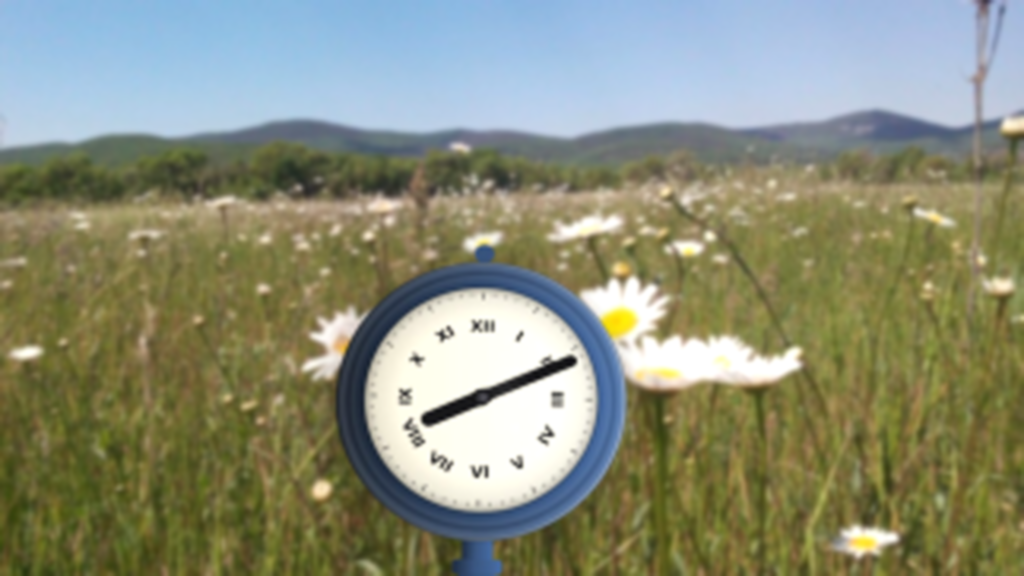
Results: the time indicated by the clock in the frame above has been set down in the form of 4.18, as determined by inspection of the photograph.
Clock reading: 8.11
